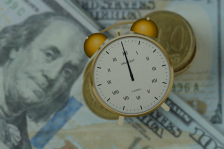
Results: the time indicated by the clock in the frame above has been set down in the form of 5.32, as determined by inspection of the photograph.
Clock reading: 12.00
